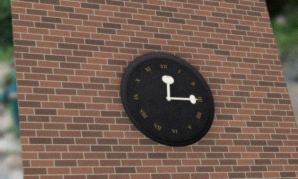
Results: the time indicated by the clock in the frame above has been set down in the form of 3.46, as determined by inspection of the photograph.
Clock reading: 12.15
